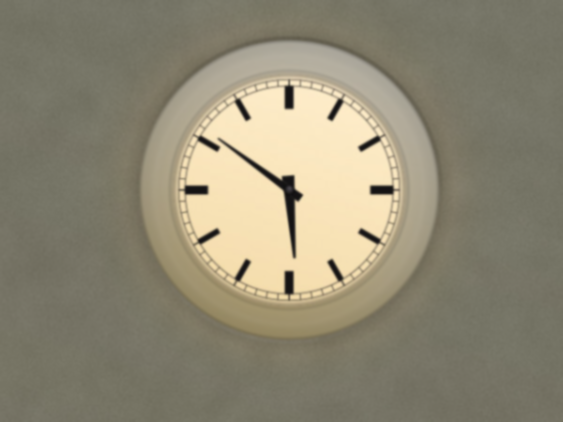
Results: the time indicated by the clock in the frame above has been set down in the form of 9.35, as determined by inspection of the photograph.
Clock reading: 5.51
